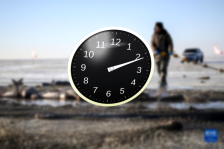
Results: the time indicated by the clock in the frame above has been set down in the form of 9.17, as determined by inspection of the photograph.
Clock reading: 2.11
